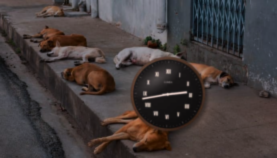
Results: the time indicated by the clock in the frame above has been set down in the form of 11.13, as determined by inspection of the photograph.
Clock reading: 2.43
